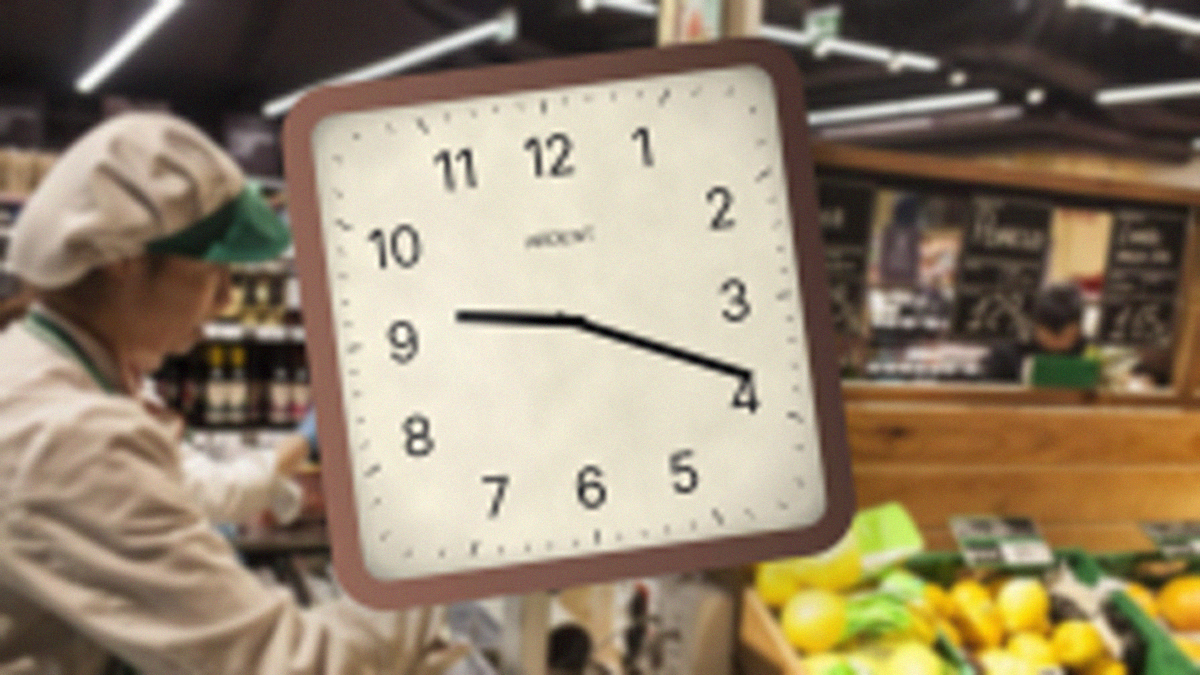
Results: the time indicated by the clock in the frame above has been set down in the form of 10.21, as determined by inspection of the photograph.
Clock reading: 9.19
